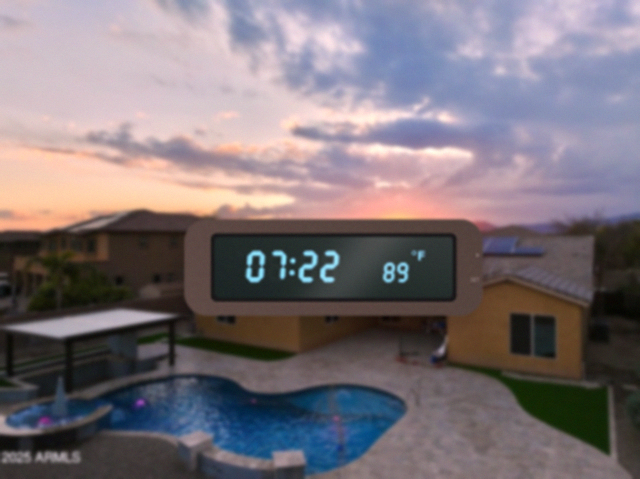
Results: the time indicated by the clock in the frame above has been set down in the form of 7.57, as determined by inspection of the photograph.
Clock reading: 7.22
